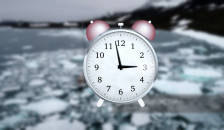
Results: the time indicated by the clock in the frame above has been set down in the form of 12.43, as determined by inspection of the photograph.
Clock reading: 2.58
